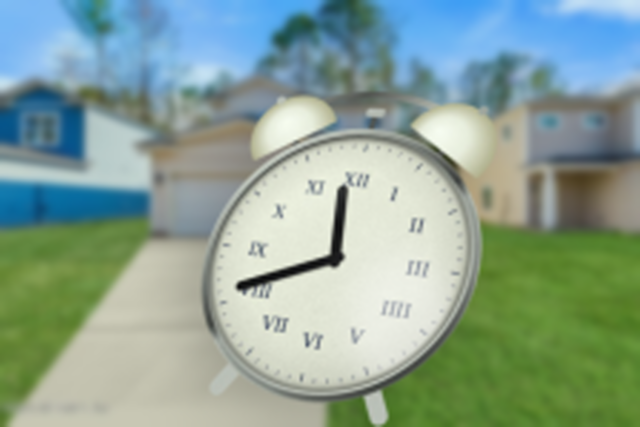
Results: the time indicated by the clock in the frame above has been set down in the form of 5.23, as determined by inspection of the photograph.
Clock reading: 11.41
